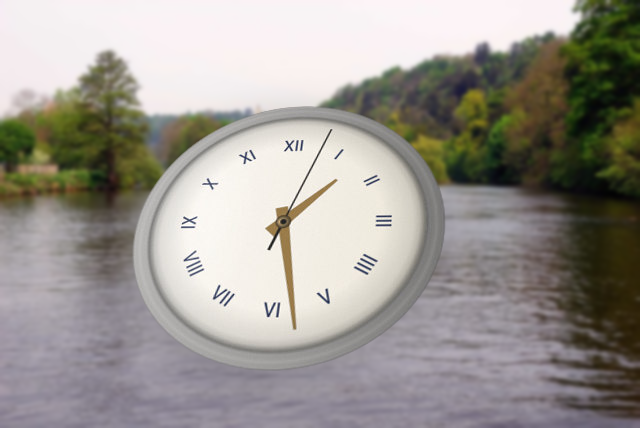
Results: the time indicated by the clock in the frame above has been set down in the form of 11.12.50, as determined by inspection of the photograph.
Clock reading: 1.28.03
